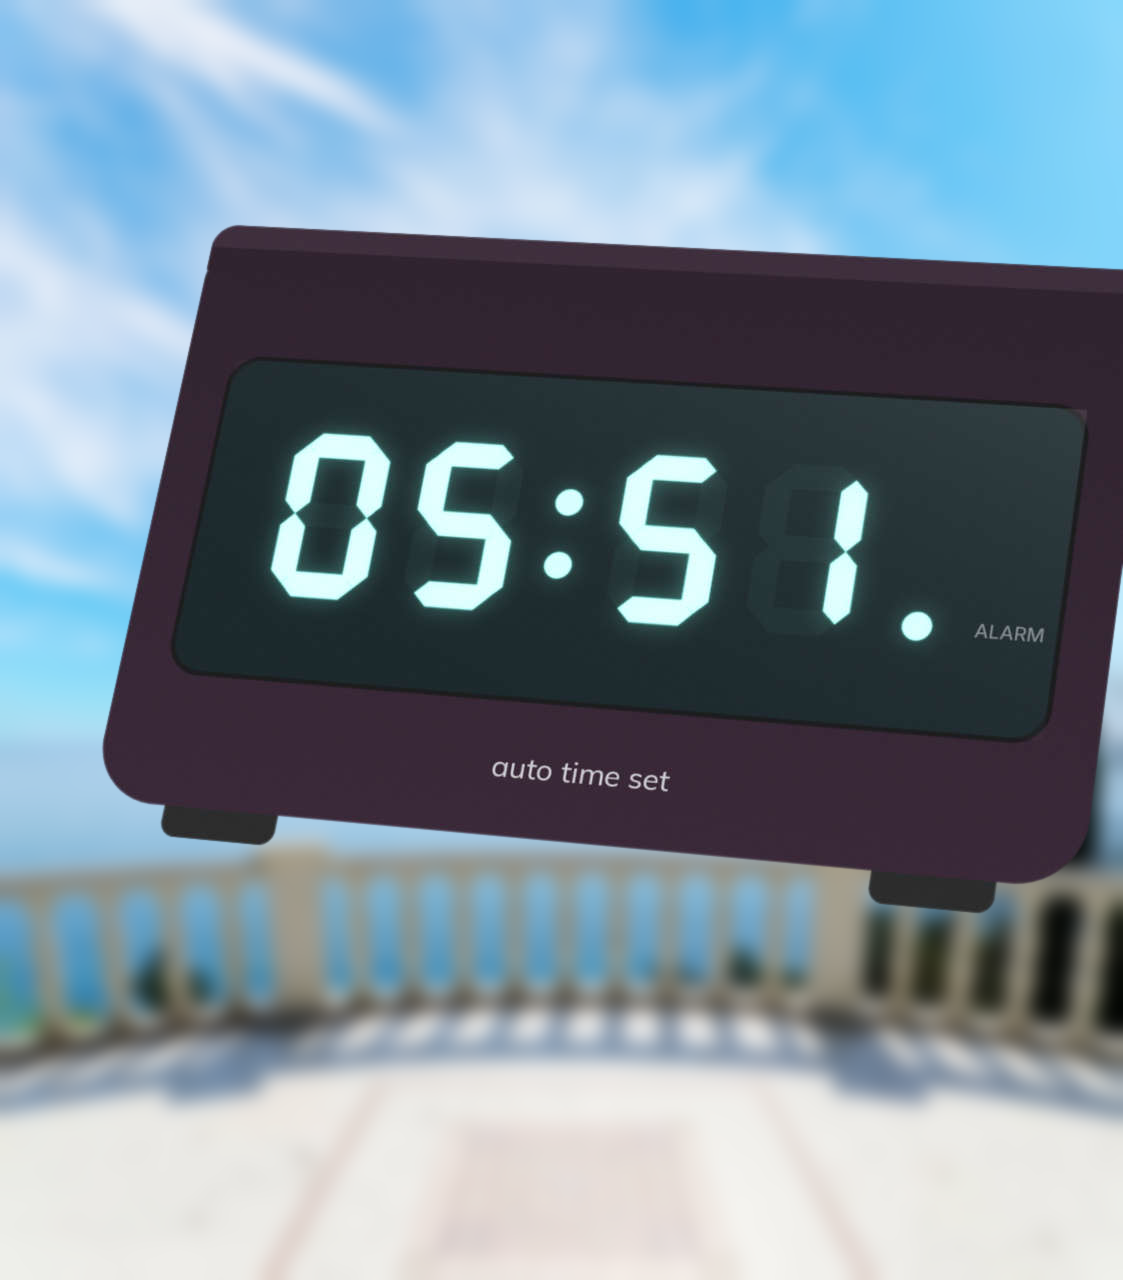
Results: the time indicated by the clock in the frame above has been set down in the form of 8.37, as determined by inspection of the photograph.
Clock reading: 5.51
